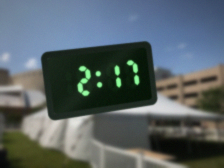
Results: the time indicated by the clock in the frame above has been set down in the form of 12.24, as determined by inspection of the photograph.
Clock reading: 2.17
